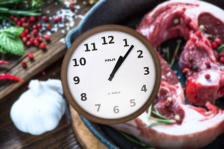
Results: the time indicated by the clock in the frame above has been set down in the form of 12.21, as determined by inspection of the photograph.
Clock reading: 1.07
